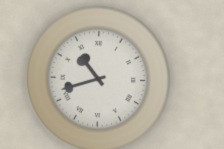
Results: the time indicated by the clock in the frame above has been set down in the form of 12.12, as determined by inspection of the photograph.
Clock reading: 10.42
